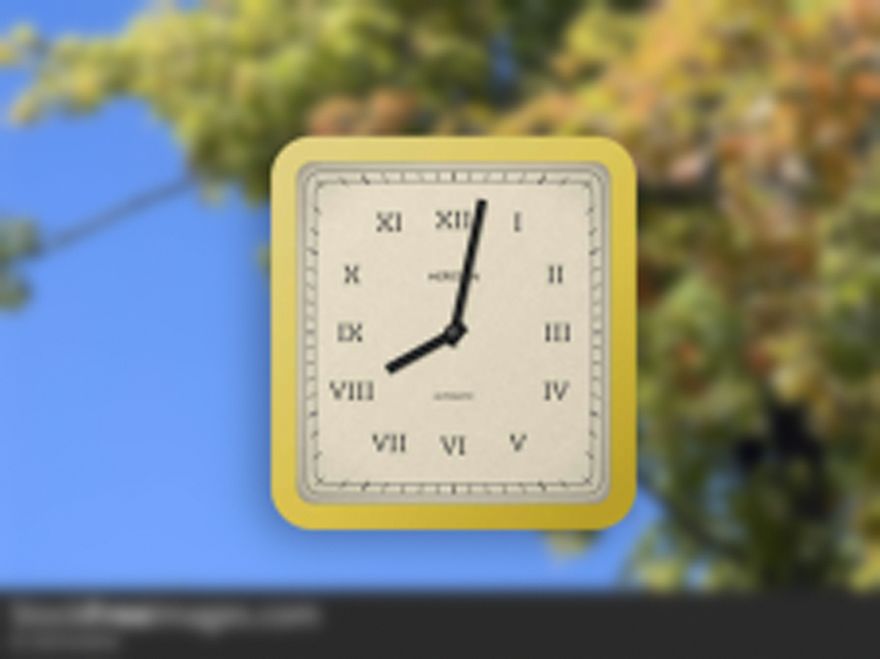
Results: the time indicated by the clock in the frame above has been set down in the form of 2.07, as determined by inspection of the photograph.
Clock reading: 8.02
